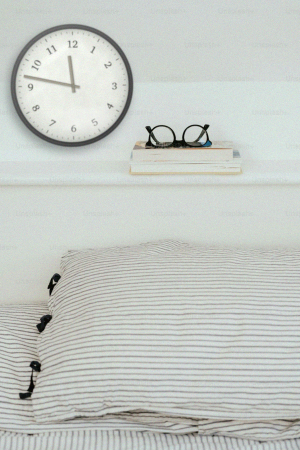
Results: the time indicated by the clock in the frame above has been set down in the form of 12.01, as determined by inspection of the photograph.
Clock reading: 11.47
